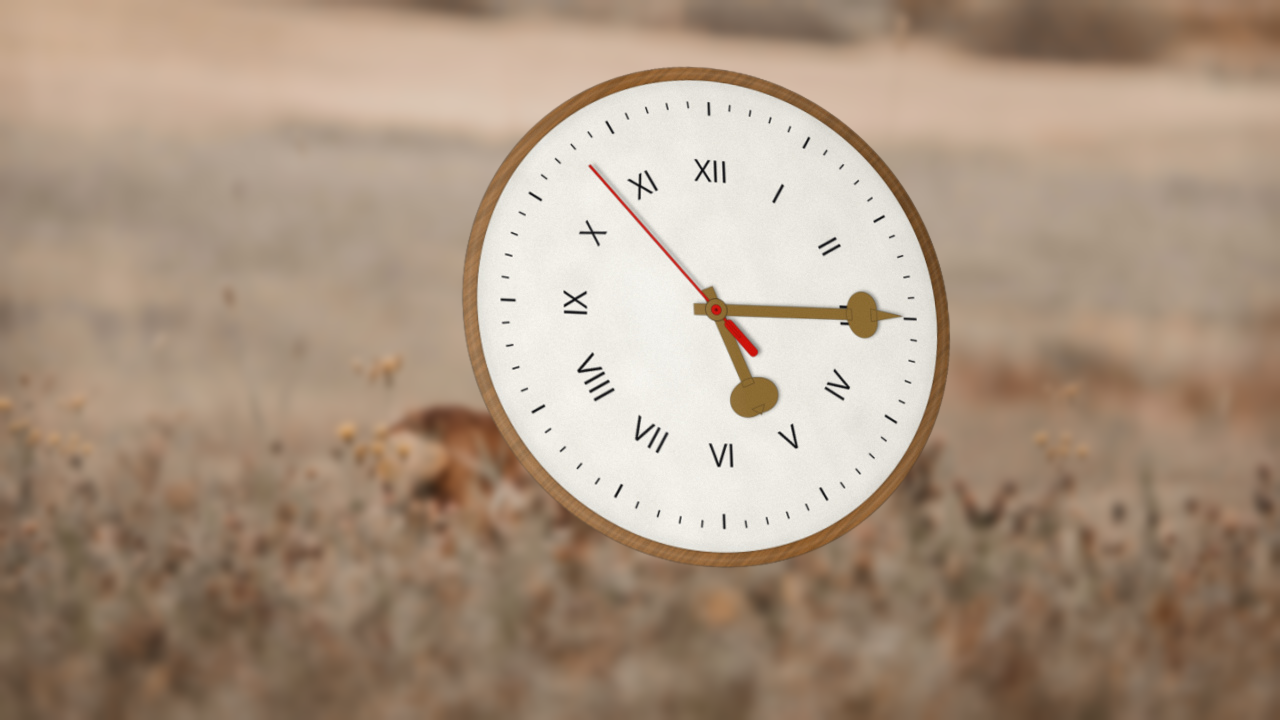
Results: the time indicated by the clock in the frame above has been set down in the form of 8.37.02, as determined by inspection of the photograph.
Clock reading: 5.14.53
